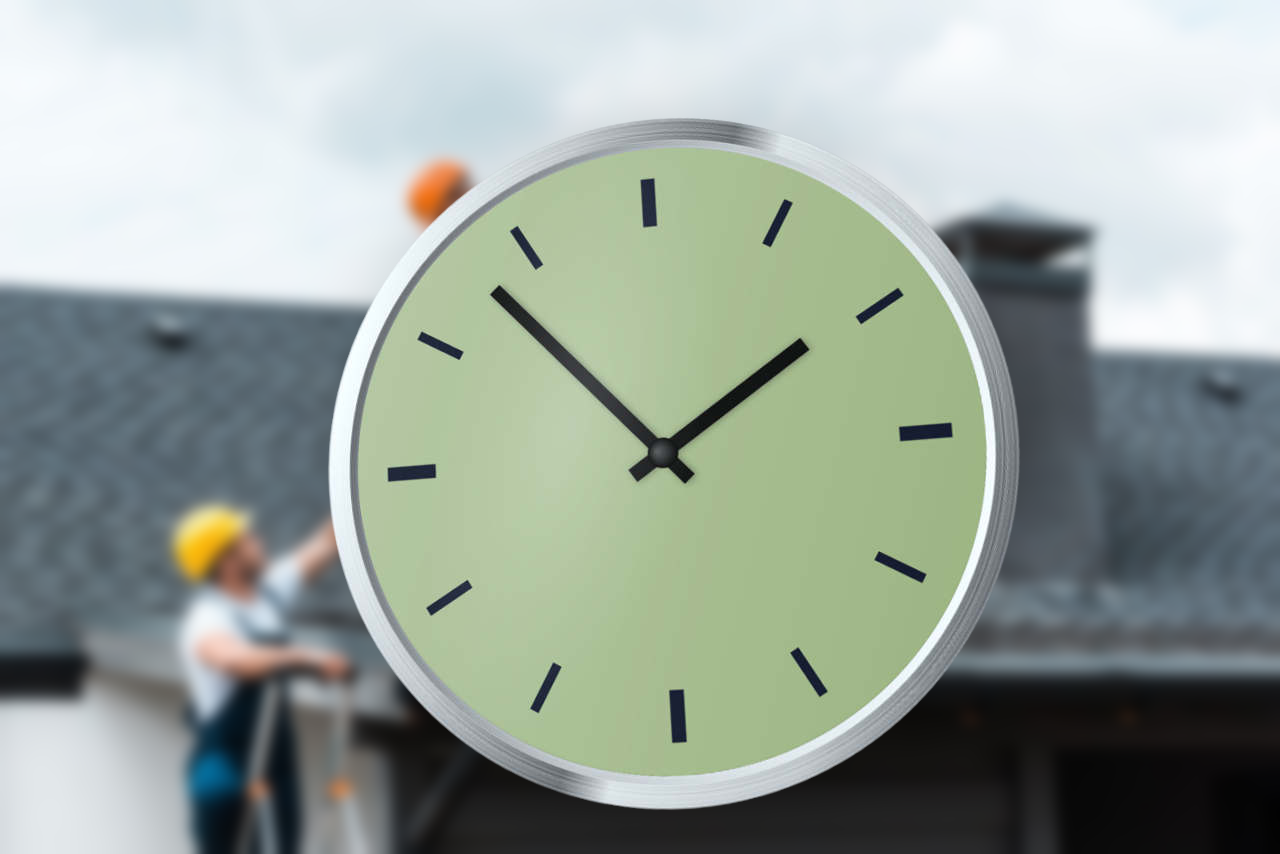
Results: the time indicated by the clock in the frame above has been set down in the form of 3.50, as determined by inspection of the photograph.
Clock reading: 1.53
